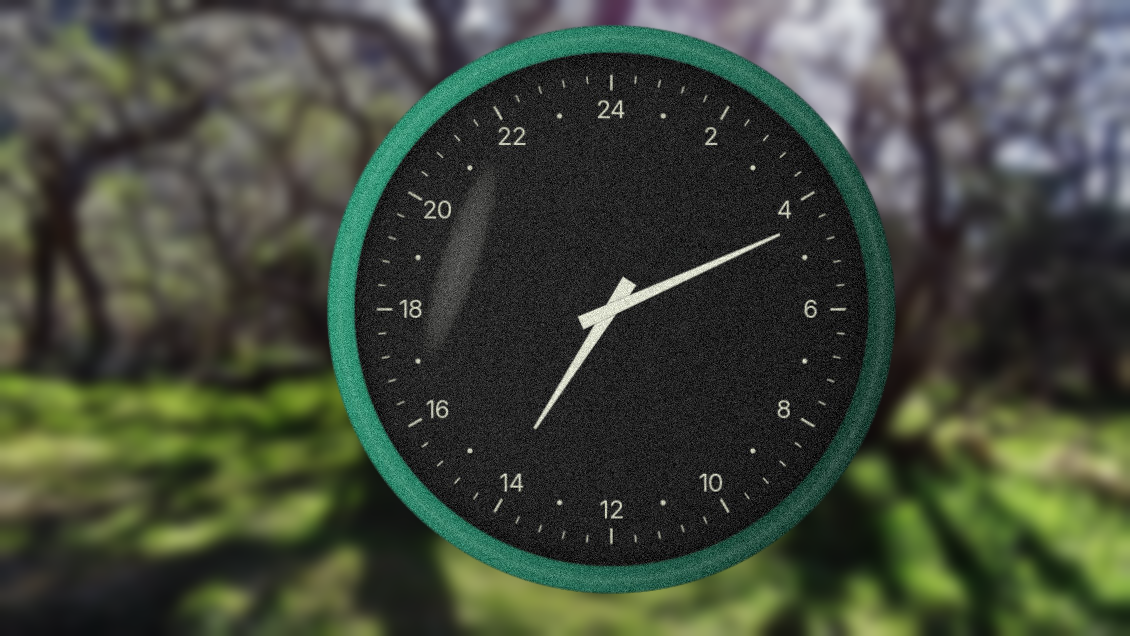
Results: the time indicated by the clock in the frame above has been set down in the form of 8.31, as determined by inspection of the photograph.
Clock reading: 14.11
